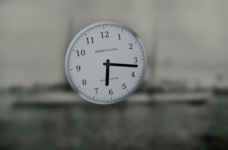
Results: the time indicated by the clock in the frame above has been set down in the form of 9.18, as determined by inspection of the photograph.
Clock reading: 6.17
